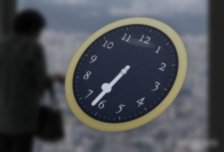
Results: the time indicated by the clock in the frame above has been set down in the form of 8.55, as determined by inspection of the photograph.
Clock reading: 6.32
